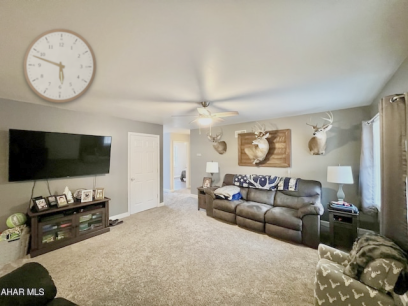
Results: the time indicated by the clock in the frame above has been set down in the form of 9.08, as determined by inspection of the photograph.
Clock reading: 5.48
